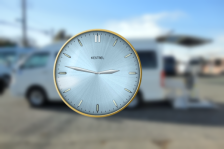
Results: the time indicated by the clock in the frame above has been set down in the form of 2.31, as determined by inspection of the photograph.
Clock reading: 2.47
